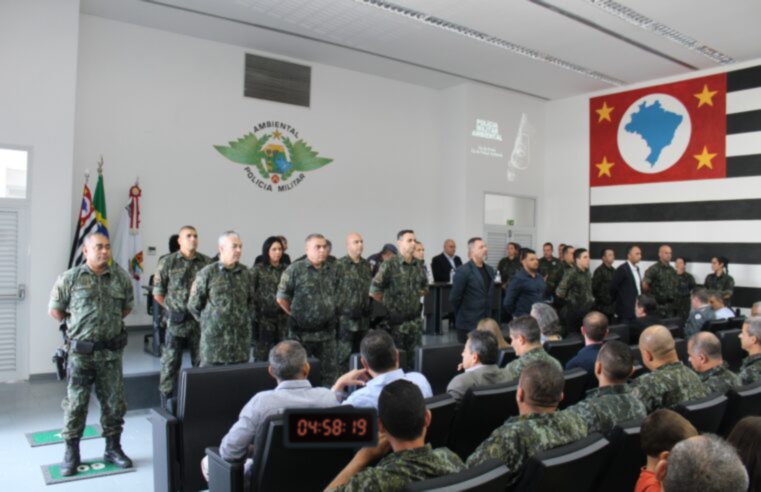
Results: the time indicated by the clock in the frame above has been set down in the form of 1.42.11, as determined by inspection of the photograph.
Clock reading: 4.58.19
